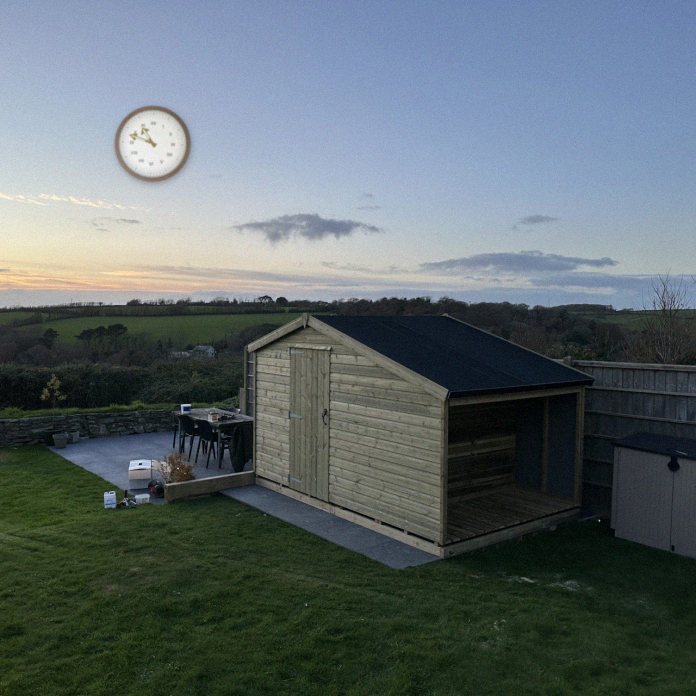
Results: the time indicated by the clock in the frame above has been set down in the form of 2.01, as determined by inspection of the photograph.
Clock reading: 10.48
